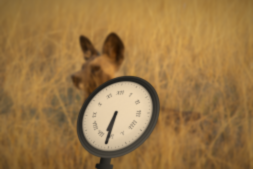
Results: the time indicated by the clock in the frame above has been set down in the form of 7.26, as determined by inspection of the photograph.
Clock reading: 6.31
